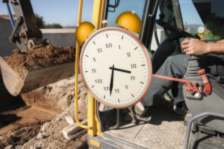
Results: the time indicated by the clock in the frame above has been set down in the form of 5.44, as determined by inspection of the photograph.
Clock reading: 3.33
